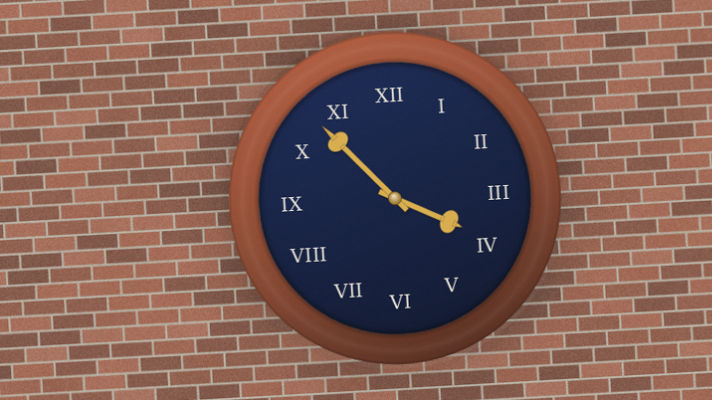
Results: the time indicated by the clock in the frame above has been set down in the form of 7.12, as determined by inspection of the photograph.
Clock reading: 3.53
